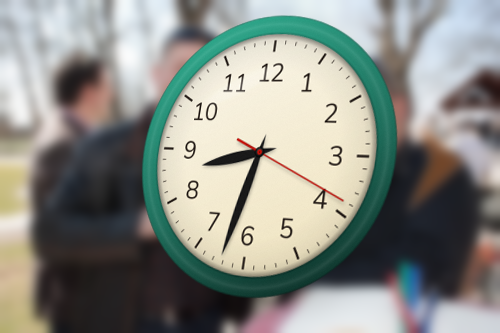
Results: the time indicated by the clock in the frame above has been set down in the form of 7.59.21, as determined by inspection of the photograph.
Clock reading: 8.32.19
